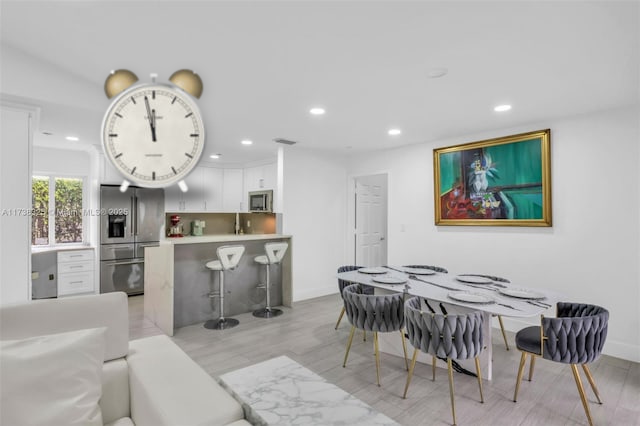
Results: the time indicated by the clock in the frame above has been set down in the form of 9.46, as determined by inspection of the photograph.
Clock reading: 11.58
